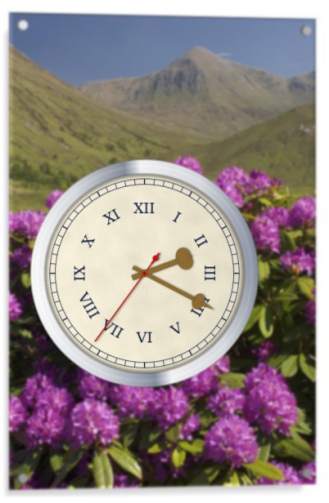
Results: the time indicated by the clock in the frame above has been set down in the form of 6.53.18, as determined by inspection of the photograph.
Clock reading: 2.19.36
